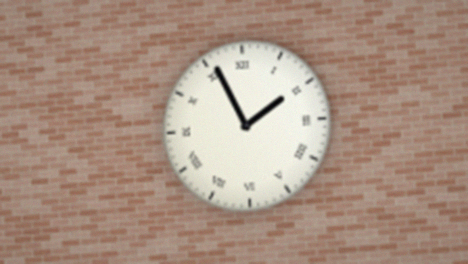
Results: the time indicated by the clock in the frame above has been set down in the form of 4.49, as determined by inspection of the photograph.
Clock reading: 1.56
